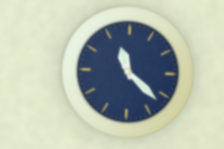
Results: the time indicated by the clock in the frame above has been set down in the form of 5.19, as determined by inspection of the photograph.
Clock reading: 11.22
